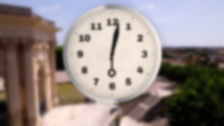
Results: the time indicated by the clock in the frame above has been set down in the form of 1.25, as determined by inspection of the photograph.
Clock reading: 6.02
